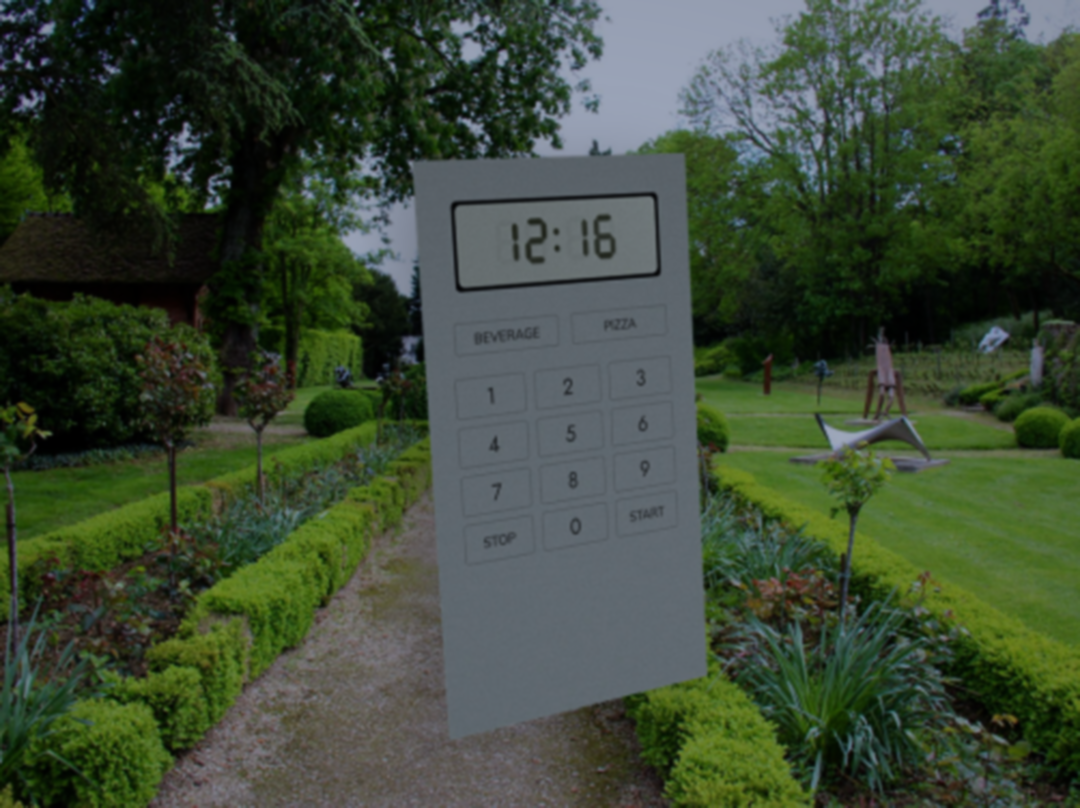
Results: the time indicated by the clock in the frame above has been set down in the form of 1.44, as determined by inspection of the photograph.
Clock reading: 12.16
